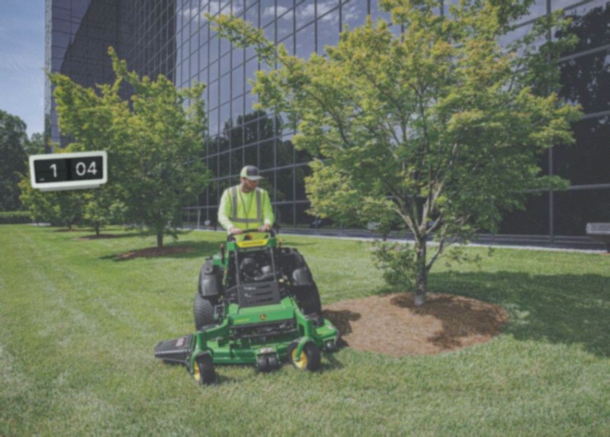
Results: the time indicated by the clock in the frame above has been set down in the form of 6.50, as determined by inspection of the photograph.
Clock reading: 1.04
